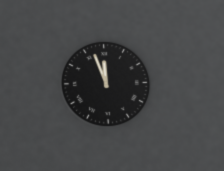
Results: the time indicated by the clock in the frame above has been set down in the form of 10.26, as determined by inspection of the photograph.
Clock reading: 11.57
